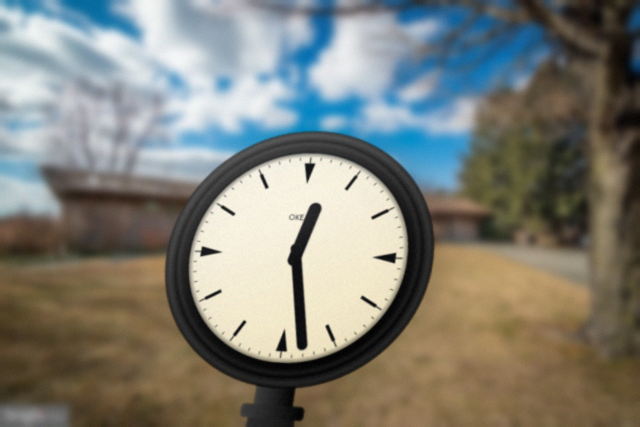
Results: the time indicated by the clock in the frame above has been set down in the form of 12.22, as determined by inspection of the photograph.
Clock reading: 12.28
